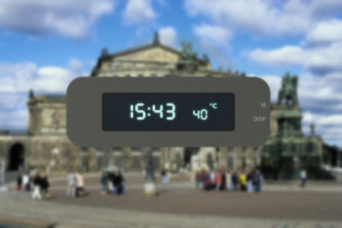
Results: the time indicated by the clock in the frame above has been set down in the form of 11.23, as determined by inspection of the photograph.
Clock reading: 15.43
